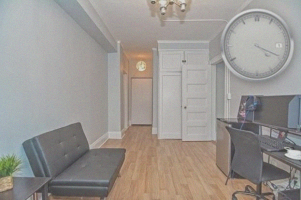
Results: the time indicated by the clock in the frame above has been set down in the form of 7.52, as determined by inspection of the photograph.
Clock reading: 4.19
